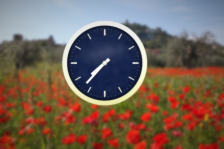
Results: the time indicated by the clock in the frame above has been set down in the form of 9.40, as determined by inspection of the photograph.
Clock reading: 7.37
